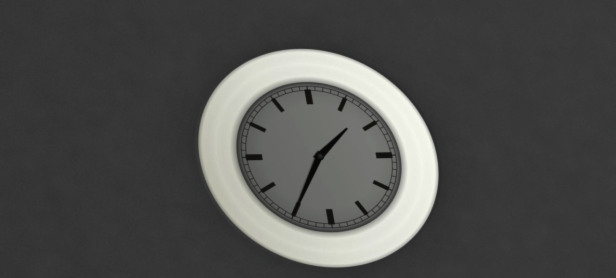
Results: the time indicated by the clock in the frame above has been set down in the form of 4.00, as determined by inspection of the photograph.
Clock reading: 1.35
